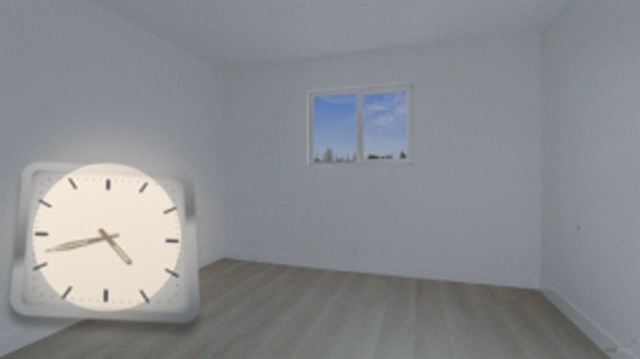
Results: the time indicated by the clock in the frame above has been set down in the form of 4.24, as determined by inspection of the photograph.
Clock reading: 4.42
